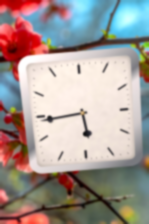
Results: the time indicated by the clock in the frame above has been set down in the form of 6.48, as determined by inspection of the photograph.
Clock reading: 5.44
